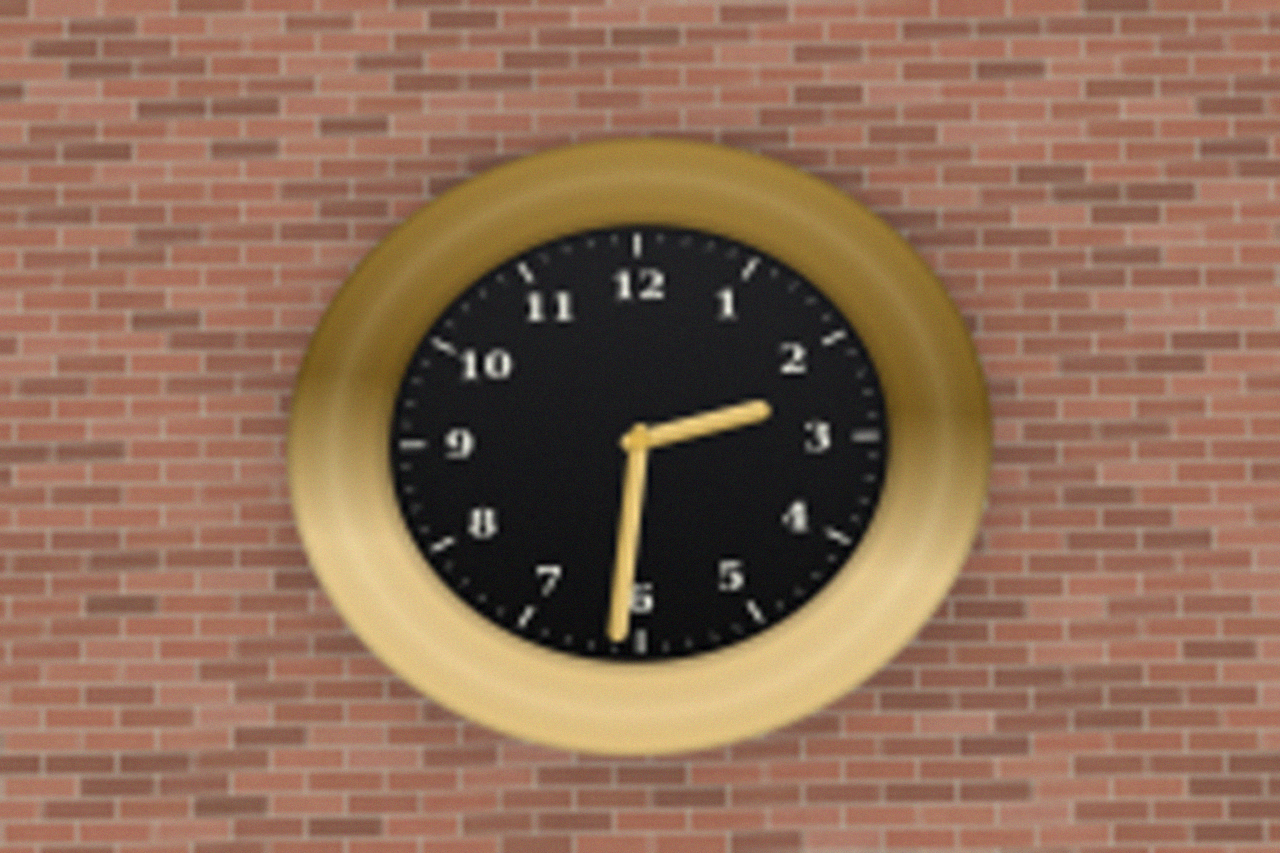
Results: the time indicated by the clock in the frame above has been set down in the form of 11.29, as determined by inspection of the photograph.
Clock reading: 2.31
